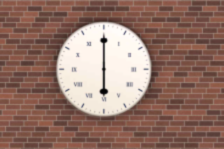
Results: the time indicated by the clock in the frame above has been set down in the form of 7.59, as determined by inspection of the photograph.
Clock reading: 6.00
